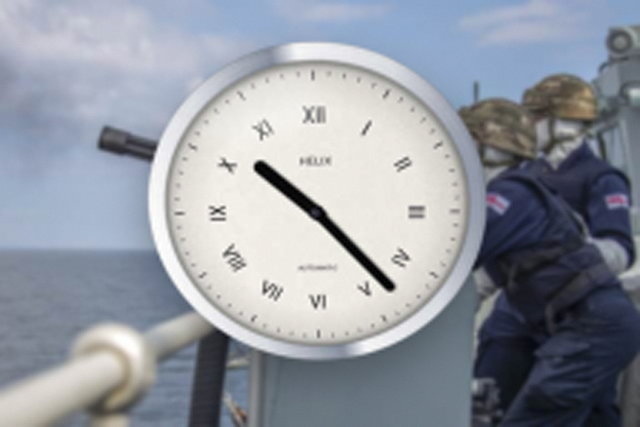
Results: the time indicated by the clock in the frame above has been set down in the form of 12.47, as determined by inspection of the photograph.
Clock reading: 10.23
